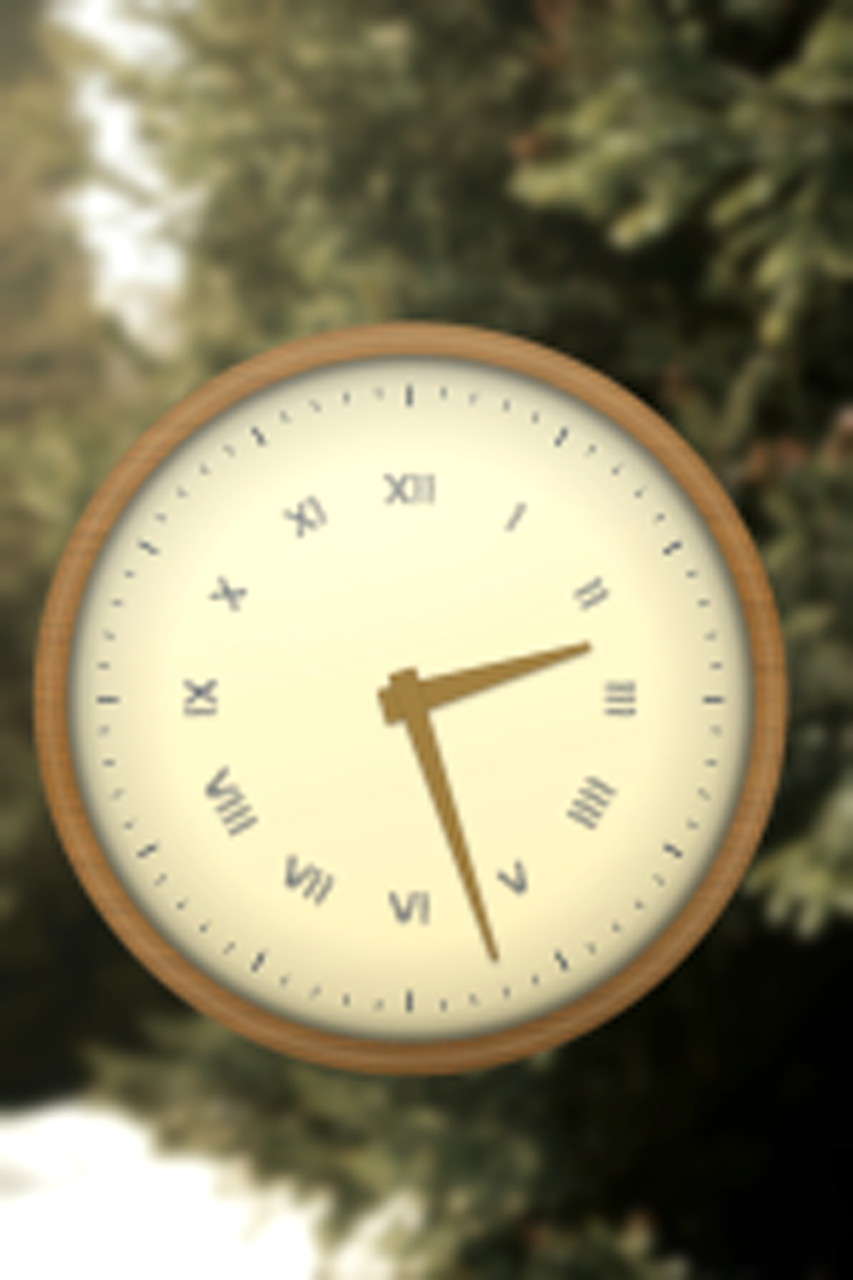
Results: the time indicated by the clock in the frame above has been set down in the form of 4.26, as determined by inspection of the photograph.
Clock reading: 2.27
